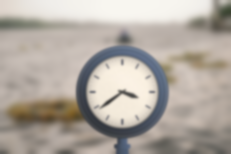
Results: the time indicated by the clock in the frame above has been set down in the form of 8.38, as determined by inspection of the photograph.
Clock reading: 3.39
